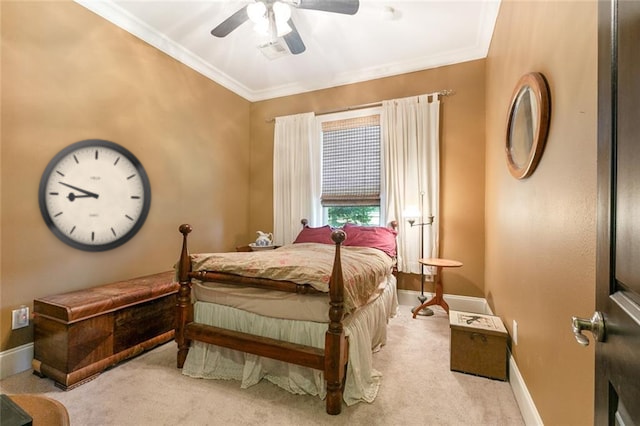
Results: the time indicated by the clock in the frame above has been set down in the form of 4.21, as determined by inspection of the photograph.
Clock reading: 8.48
